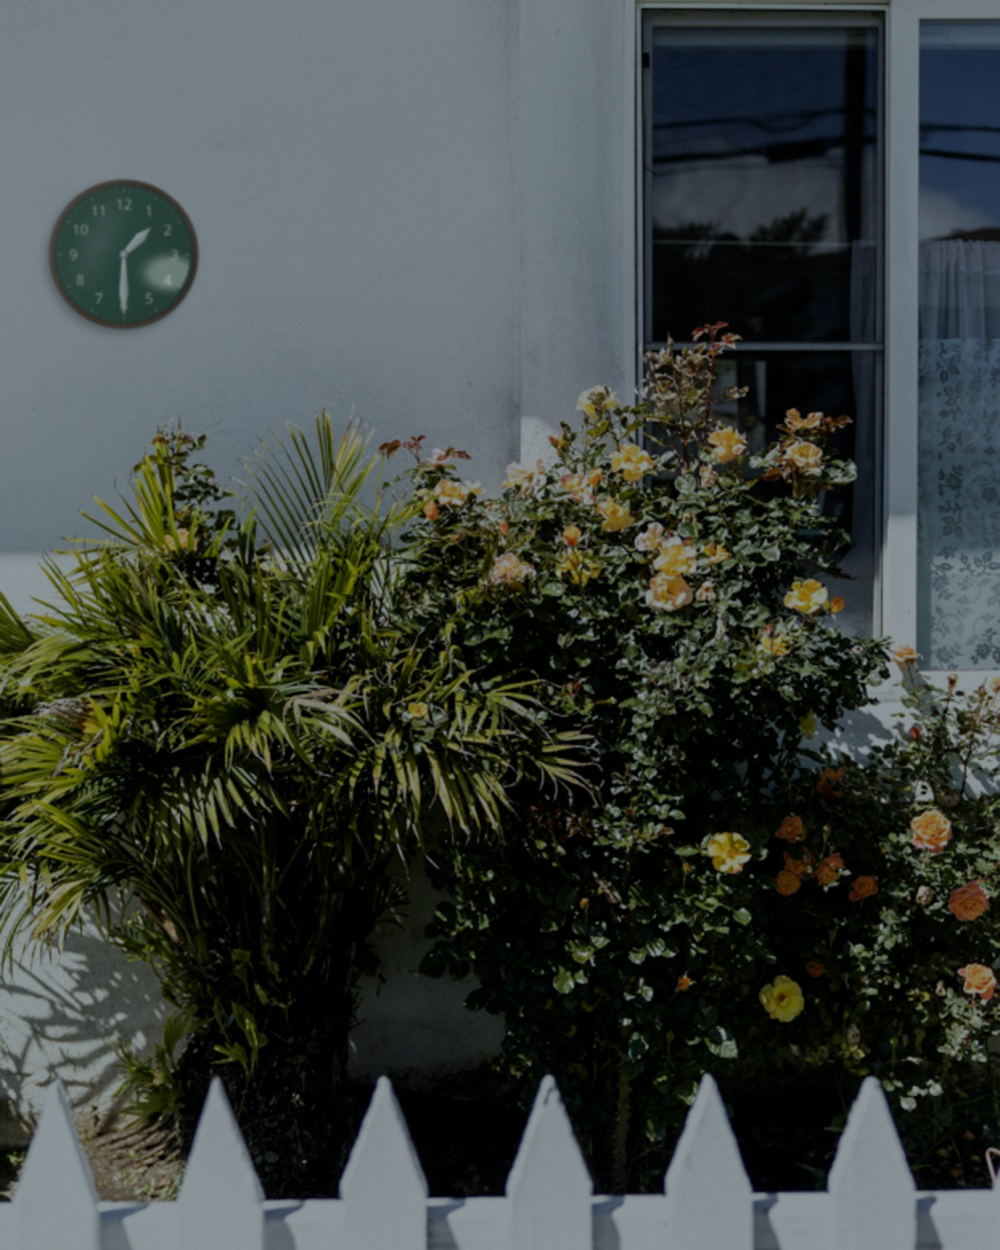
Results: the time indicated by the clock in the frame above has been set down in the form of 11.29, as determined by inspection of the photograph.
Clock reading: 1.30
